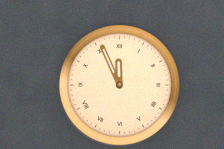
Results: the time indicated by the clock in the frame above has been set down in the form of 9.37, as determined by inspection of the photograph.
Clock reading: 11.56
